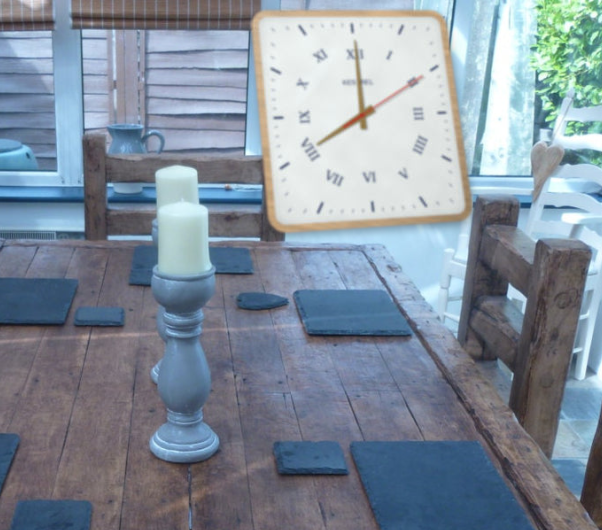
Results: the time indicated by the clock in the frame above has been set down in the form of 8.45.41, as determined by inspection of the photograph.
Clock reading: 8.00.10
